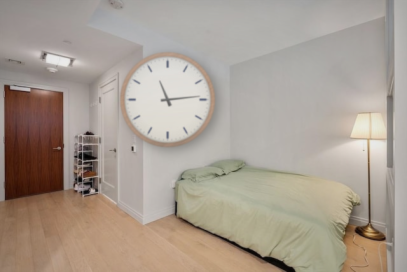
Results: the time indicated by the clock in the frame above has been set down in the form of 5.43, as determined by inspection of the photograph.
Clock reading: 11.14
